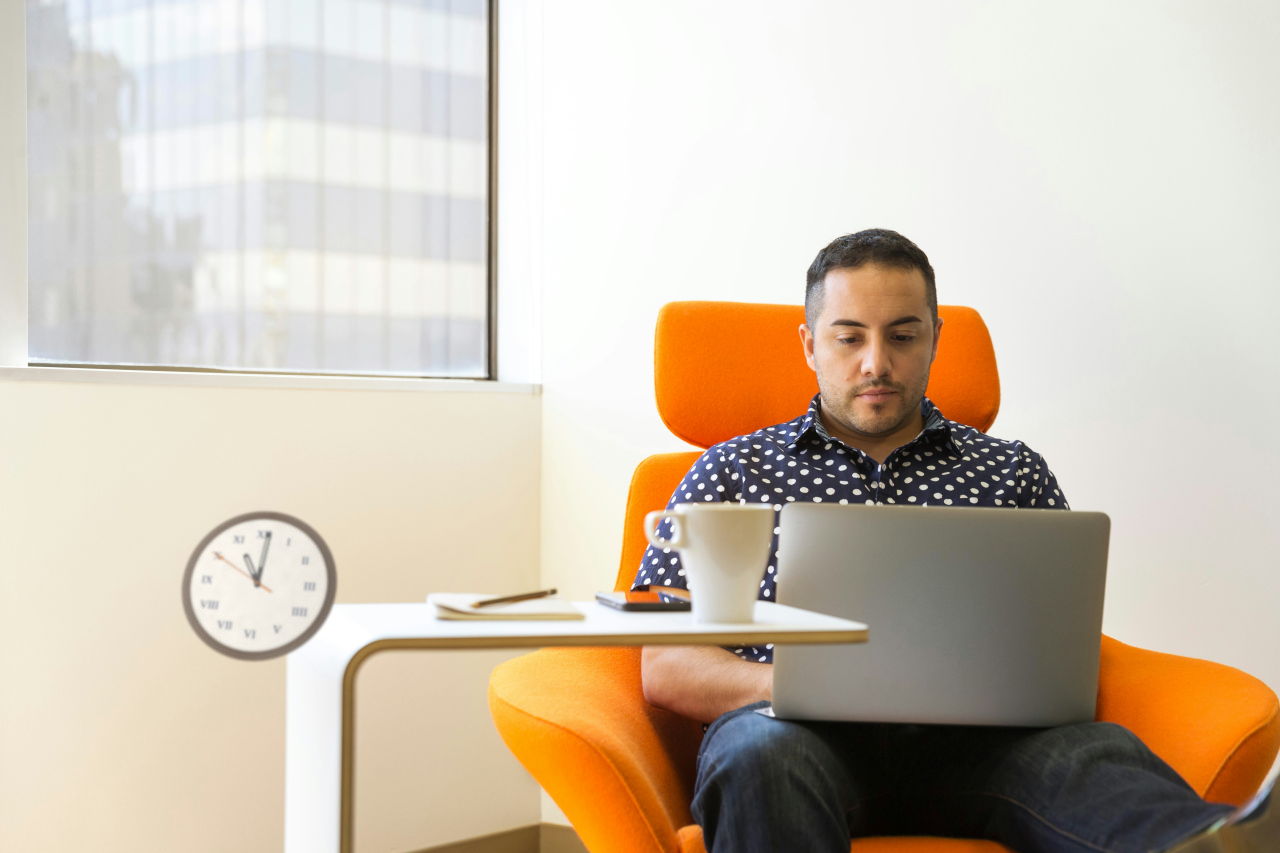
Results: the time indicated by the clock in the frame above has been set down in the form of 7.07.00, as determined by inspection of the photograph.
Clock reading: 11.00.50
